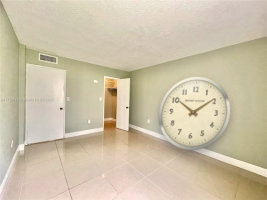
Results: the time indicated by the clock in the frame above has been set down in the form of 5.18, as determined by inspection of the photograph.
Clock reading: 10.09
